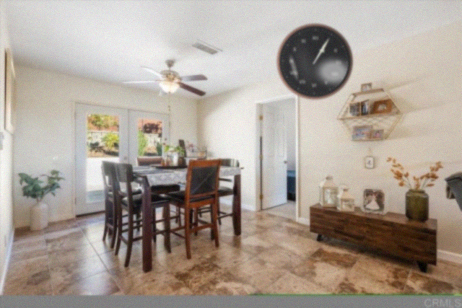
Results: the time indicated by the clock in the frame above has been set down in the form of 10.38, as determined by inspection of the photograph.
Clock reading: 1.05
